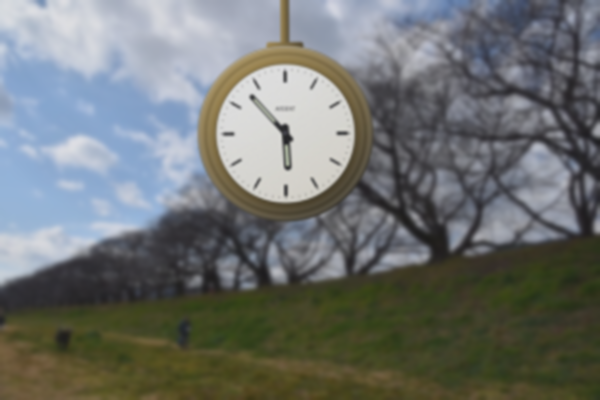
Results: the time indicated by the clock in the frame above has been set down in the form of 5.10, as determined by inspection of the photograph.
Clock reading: 5.53
